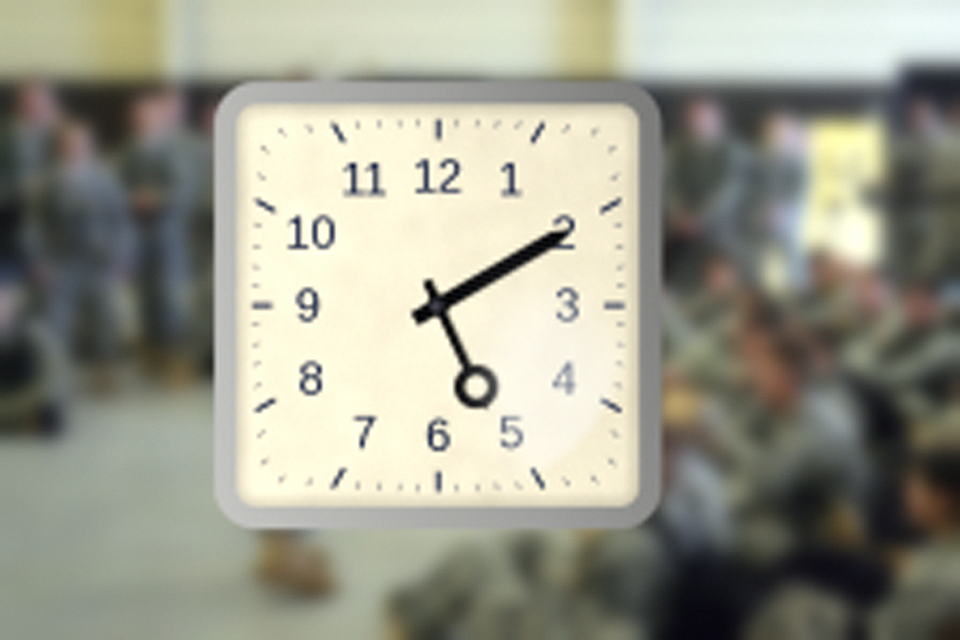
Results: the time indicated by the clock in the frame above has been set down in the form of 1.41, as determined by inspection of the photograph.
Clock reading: 5.10
